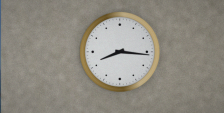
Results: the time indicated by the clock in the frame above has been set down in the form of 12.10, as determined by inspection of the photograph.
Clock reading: 8.16
